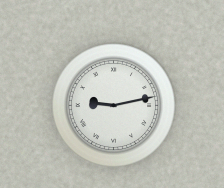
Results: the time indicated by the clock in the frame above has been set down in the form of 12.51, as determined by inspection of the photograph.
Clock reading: 9.13
